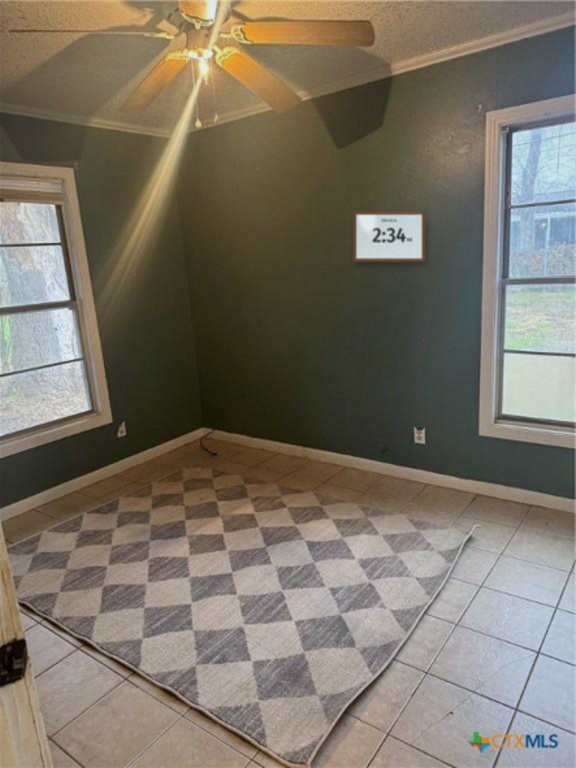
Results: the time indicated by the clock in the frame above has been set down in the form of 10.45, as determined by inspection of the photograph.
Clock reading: 2.34
